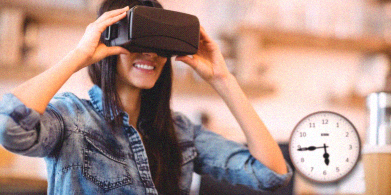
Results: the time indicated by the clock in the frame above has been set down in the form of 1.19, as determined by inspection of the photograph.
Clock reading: 5.44
